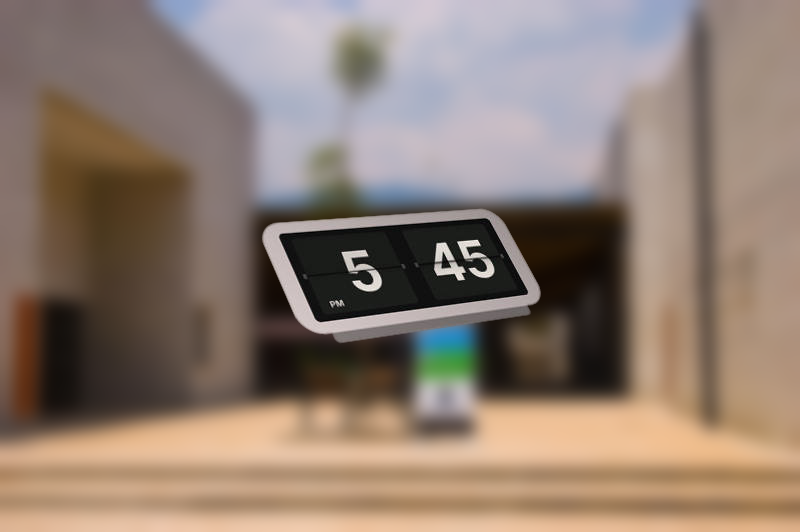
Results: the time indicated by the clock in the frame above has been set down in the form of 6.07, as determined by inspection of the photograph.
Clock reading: 5.45
